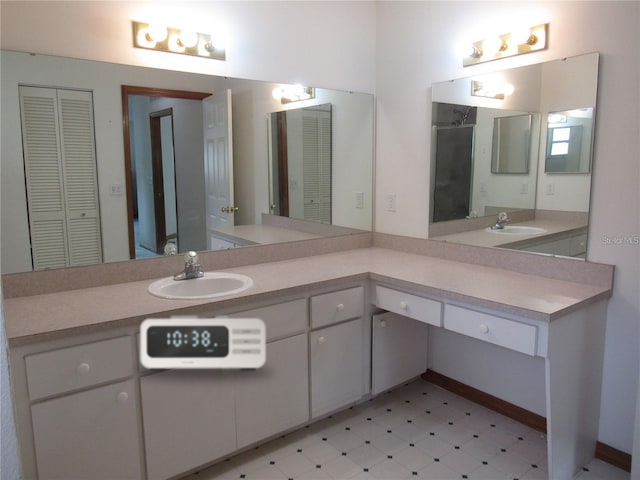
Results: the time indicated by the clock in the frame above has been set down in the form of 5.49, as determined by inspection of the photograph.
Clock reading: 10.38
